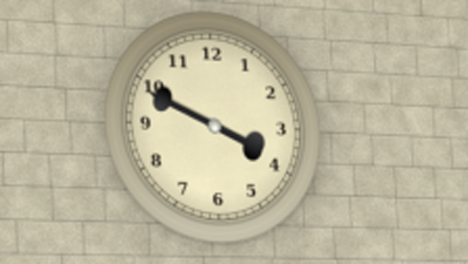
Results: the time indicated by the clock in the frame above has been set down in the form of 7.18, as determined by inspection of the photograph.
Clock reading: 3.49
